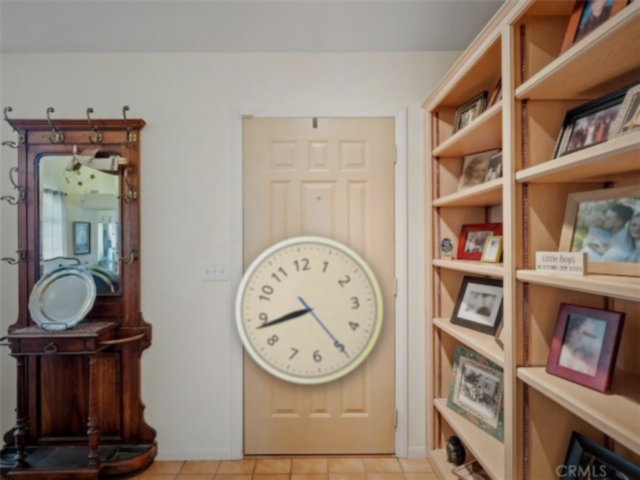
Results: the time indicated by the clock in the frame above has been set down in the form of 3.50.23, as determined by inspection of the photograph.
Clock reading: 8.43.25
